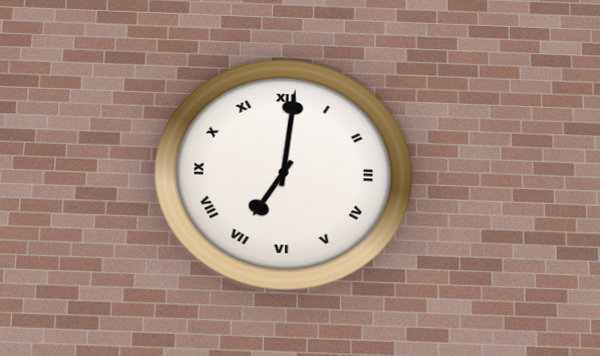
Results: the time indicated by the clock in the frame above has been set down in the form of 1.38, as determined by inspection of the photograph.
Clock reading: 7.01
